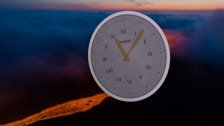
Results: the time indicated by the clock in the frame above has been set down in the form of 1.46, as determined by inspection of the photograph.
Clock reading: 11.07
